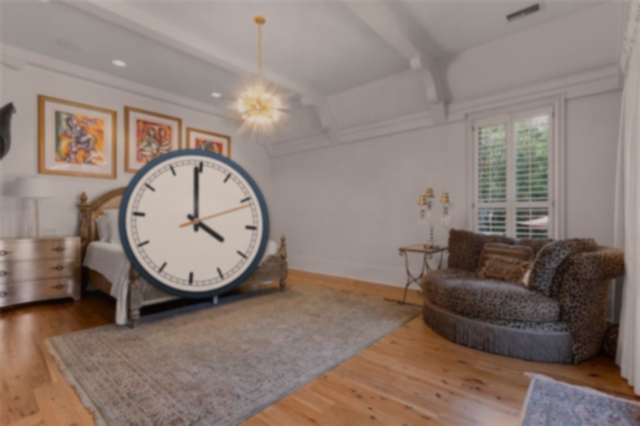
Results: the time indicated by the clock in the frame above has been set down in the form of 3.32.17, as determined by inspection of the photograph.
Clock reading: 3.59.11
